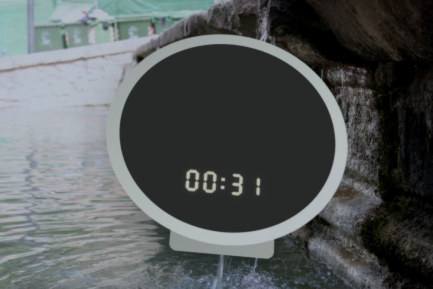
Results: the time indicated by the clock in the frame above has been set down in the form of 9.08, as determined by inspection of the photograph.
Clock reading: 0.31
